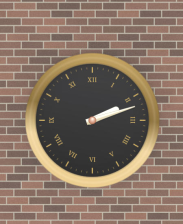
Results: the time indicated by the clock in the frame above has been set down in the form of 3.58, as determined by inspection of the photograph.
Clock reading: 2.12
